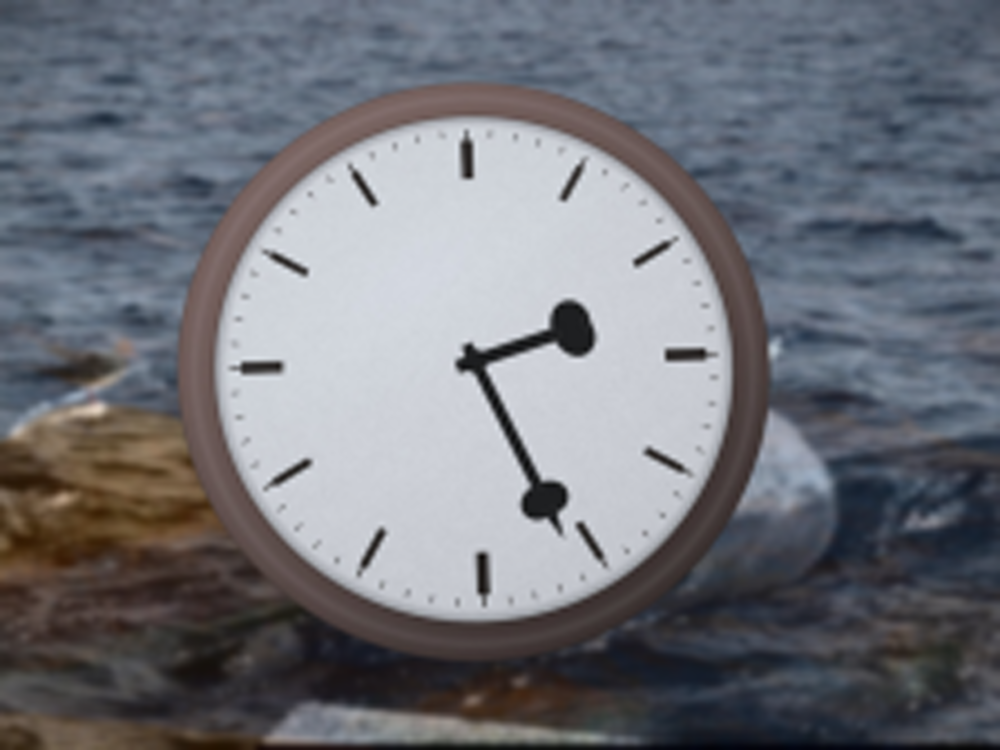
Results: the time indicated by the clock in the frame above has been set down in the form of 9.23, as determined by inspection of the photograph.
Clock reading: 2.26
